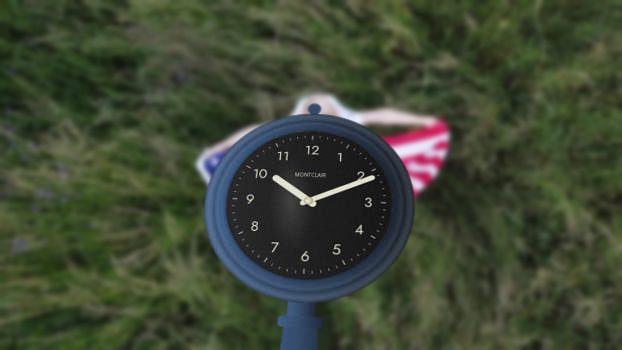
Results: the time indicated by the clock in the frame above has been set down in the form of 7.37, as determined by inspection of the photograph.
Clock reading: 10.11
